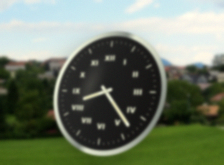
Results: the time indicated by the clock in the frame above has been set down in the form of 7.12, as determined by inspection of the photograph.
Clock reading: 8.23
